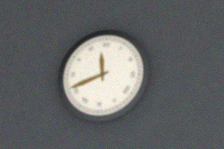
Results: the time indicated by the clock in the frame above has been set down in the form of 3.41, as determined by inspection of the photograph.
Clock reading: 11.41
